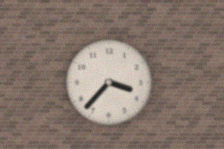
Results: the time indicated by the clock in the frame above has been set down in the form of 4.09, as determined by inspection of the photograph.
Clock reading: 3.37
